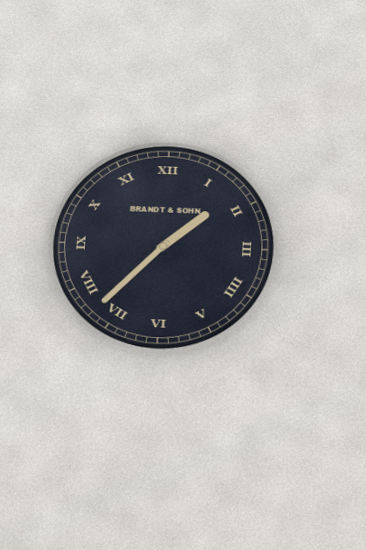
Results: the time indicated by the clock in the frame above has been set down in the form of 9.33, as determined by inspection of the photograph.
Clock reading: 1.37
